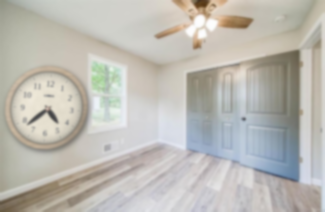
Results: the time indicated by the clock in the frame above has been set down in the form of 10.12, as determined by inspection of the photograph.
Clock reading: 4.38
